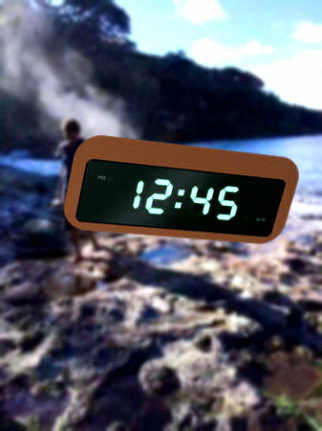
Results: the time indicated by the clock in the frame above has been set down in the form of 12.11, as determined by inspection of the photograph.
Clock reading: 12.45
